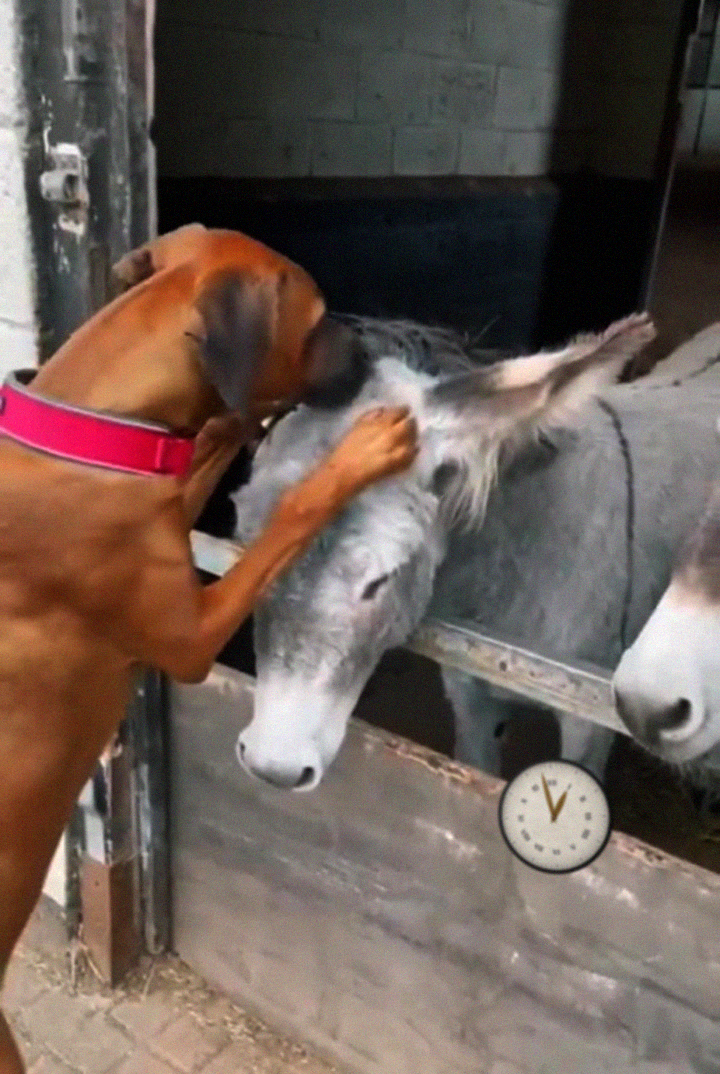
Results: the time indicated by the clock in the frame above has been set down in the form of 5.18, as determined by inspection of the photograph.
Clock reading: 12.58
